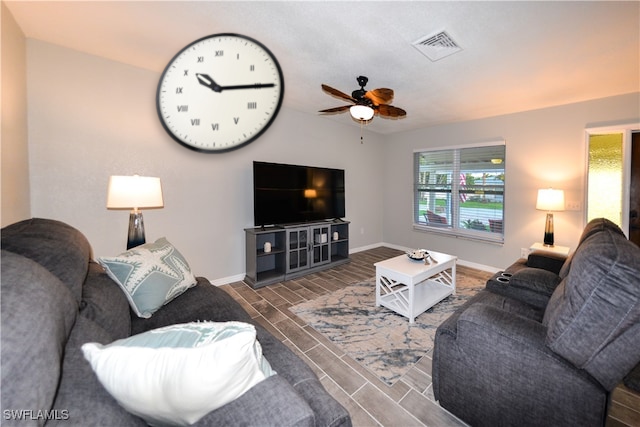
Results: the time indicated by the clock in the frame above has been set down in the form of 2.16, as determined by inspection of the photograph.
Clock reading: 10.15
